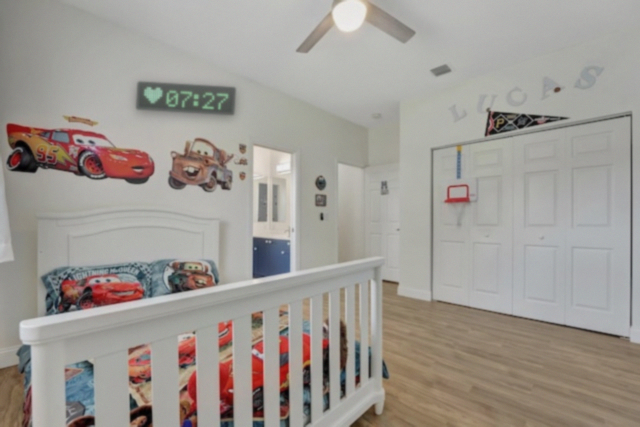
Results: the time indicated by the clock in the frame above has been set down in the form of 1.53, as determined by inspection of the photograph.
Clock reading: 7.27
